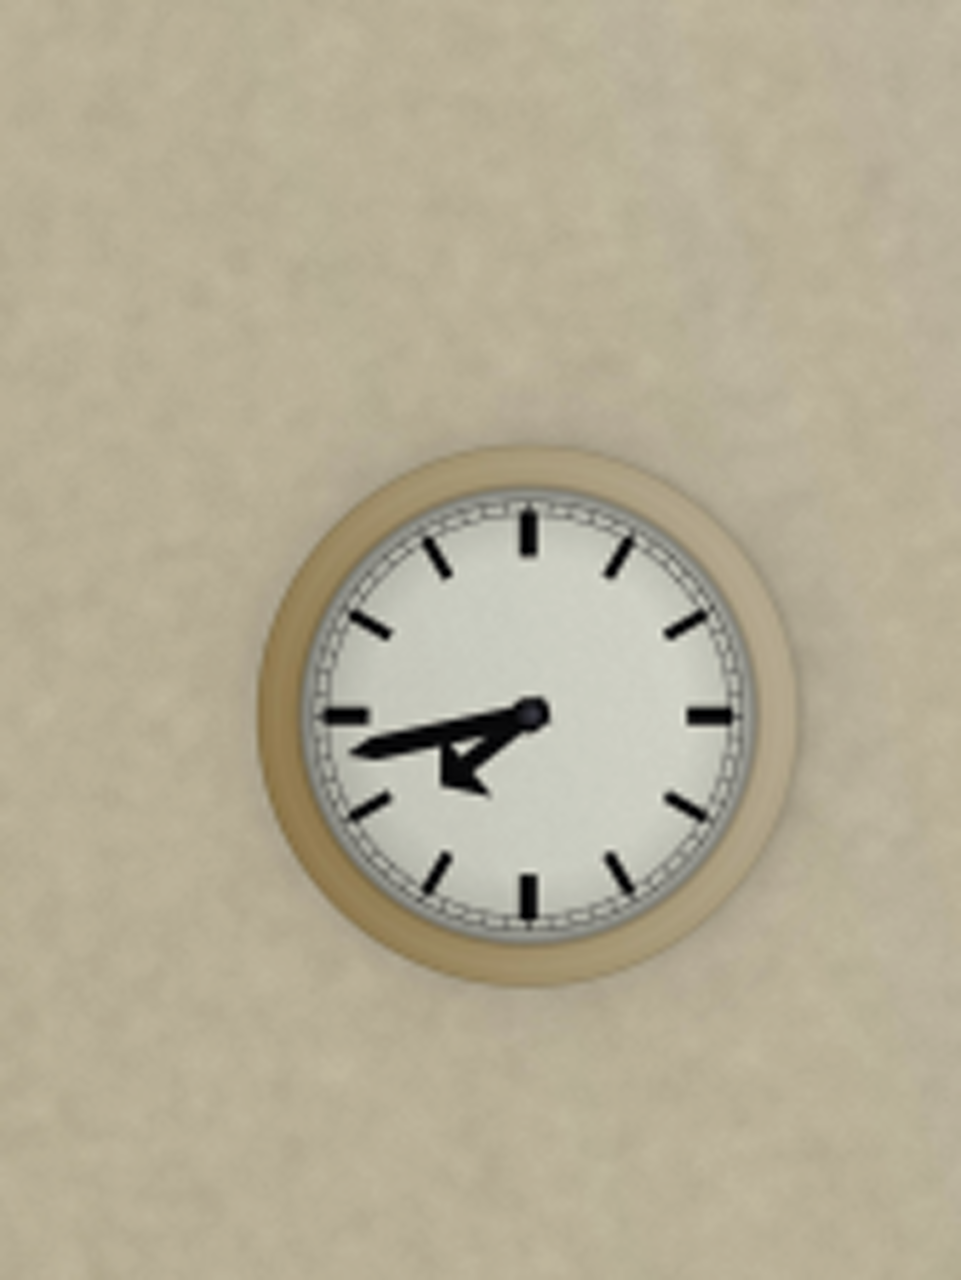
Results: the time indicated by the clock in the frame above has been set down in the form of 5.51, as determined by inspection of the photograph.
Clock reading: 7.43
